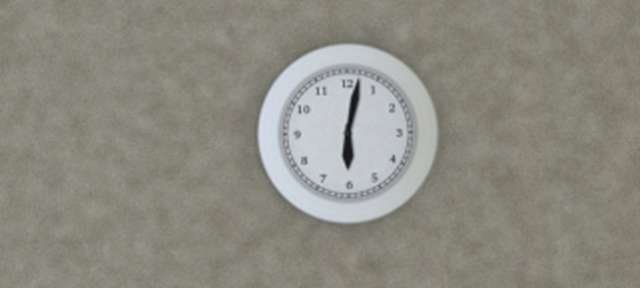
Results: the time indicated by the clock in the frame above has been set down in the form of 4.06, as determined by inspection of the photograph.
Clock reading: 6.02
